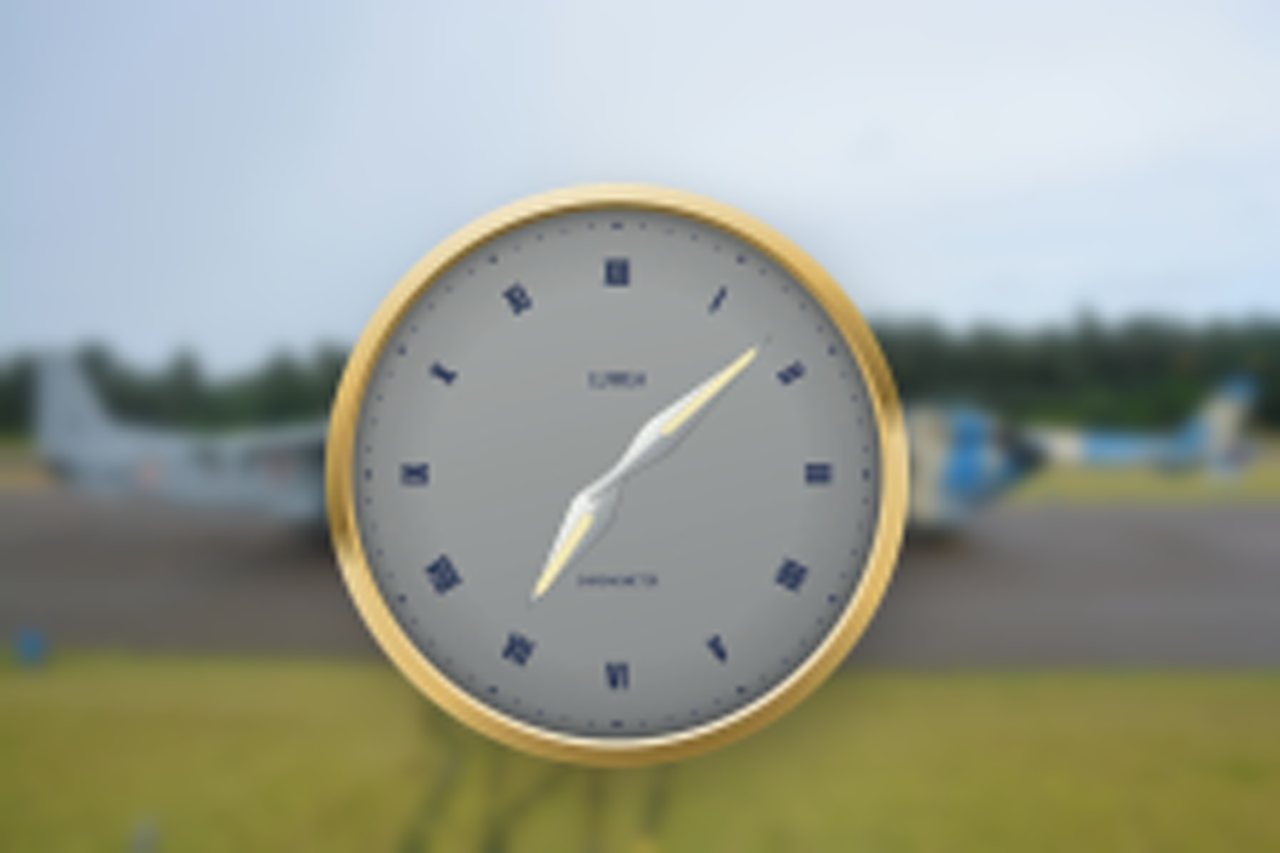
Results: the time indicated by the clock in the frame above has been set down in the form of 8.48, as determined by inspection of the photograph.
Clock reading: 7.08
